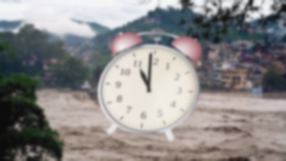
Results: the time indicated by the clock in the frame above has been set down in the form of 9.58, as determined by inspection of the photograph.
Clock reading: 10.59
